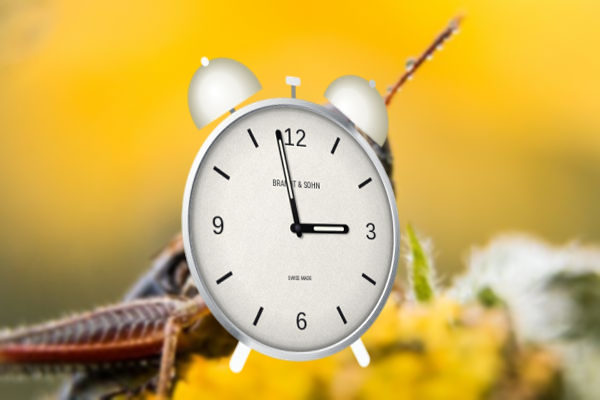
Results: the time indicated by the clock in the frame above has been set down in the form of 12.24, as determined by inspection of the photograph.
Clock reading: 2.58
